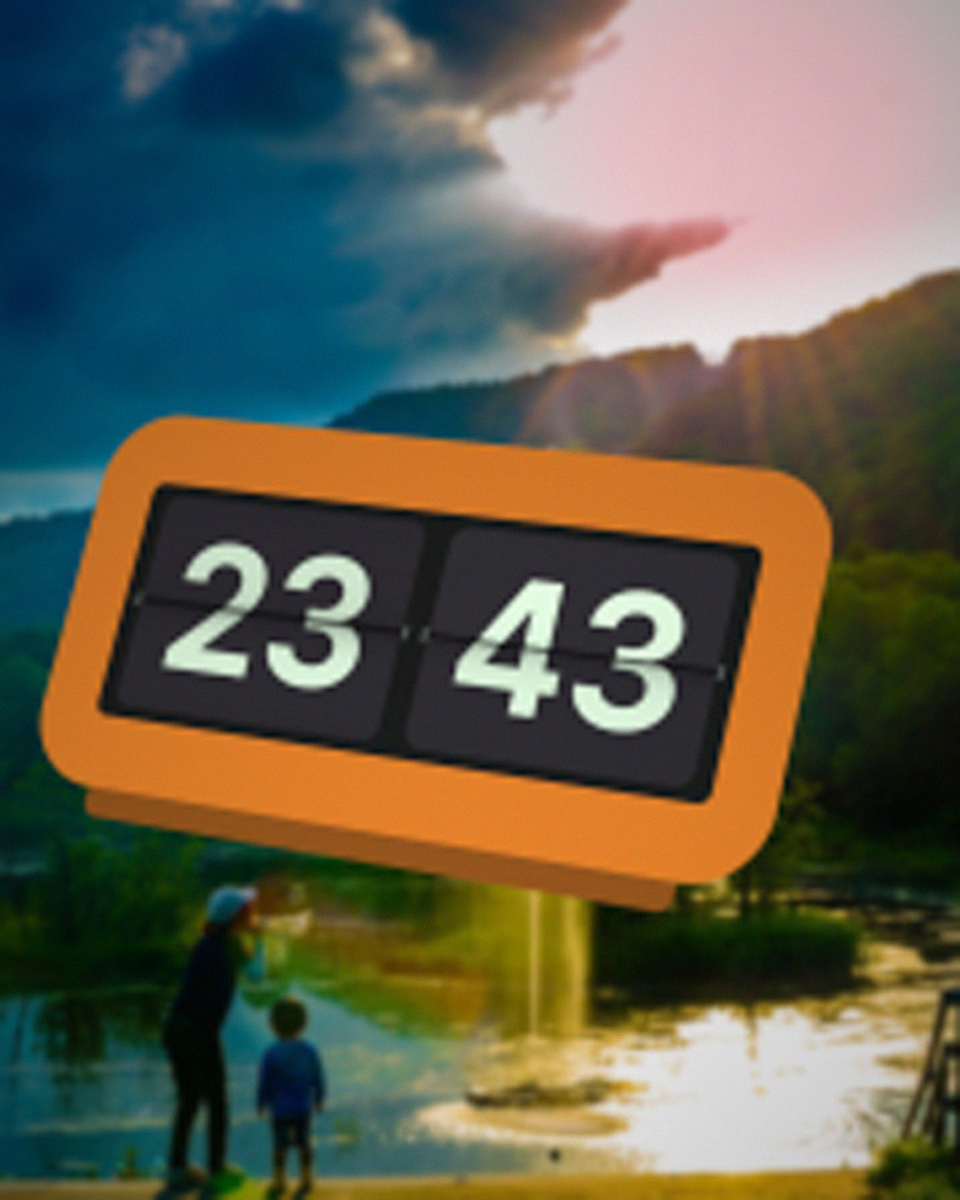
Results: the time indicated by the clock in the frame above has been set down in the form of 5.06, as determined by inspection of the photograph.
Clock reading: 23.43
